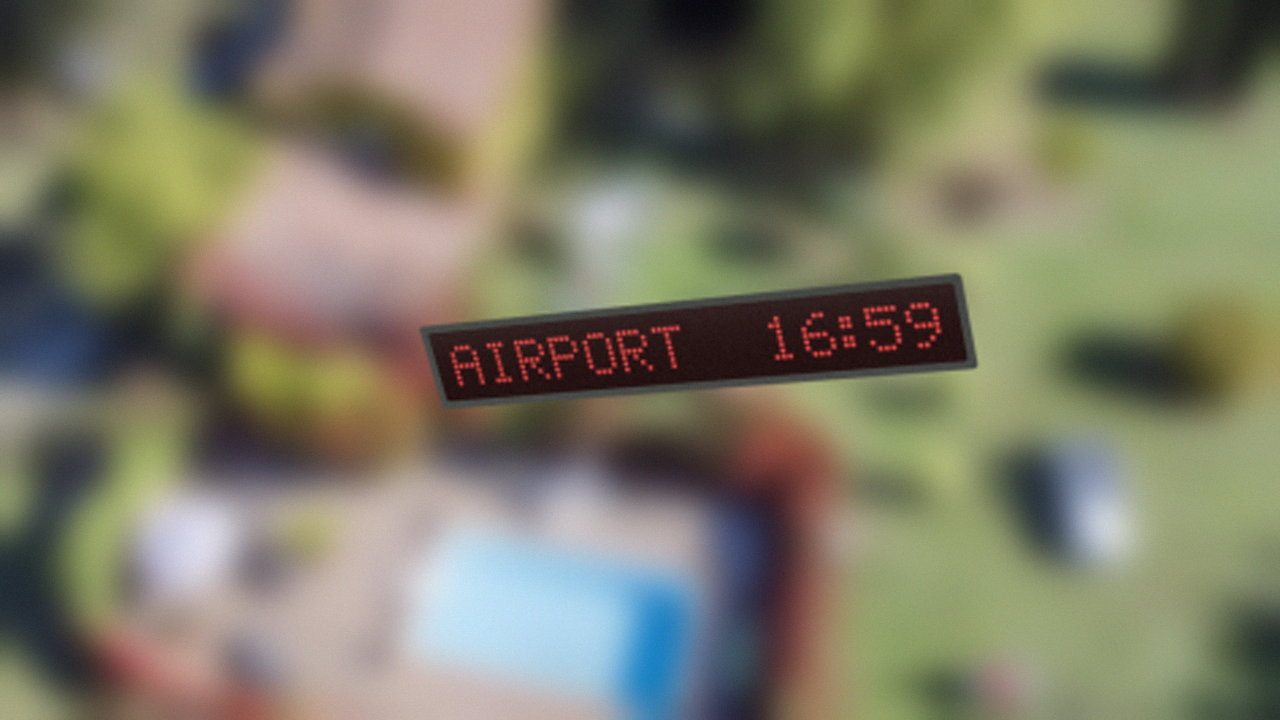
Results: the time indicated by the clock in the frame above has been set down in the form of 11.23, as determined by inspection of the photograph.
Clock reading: 16.59
